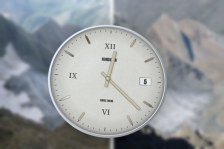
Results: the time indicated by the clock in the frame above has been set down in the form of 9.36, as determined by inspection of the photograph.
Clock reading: 12.22
